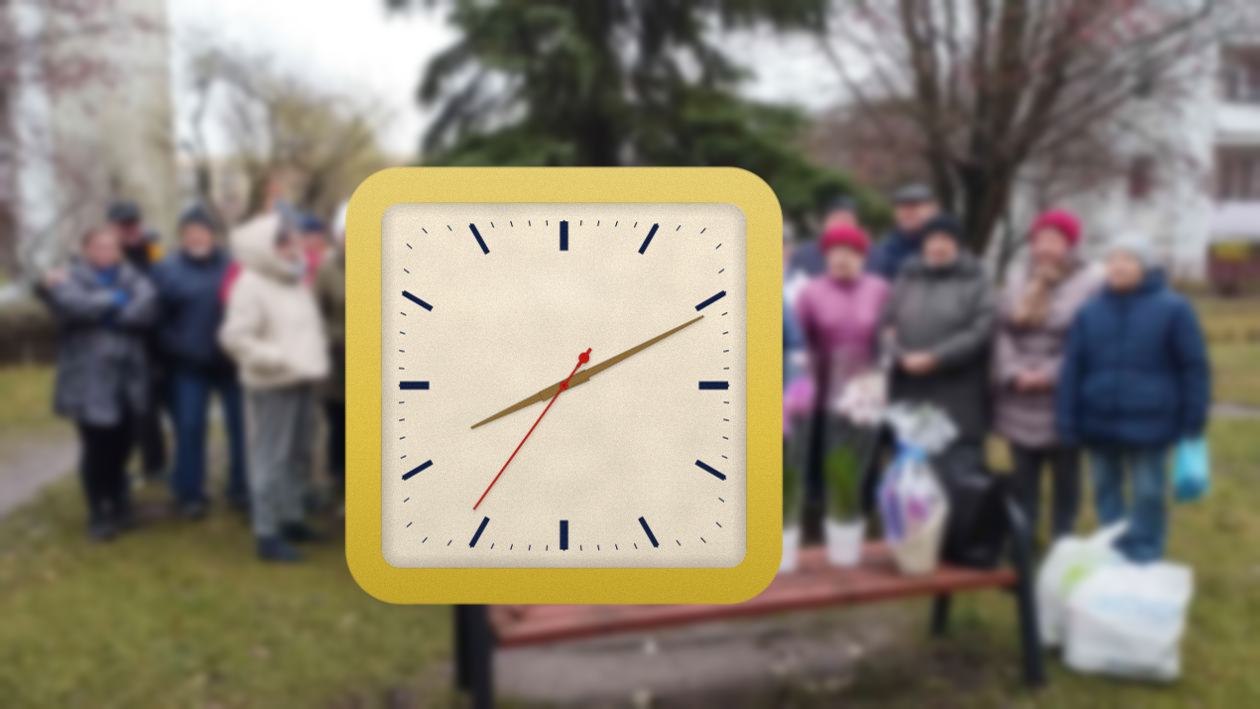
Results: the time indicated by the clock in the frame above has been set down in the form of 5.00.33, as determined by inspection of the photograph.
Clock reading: 8.10.36
